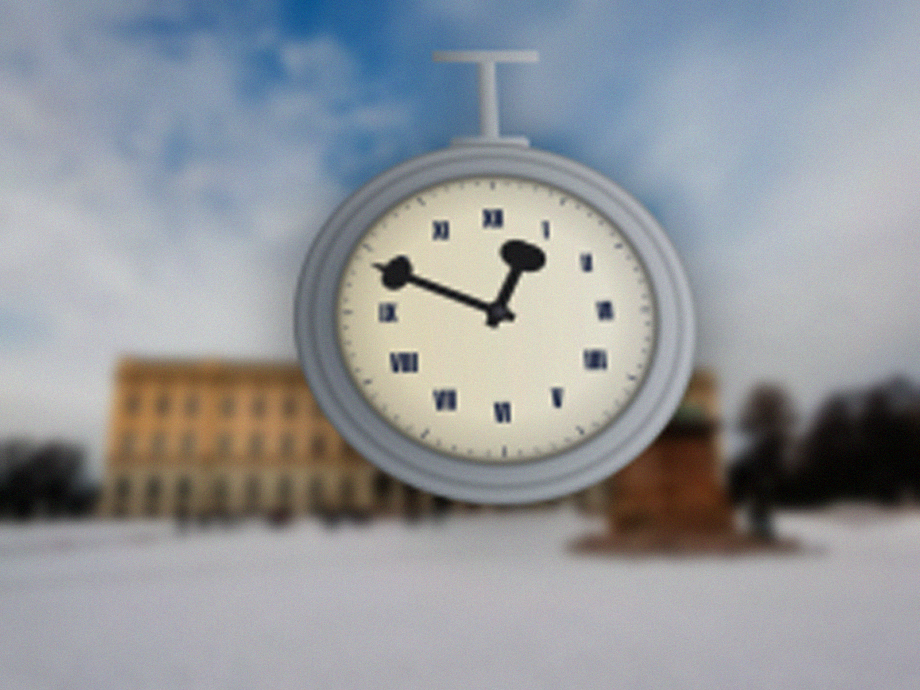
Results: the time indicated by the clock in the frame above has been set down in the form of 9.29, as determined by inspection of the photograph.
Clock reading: 12.49
